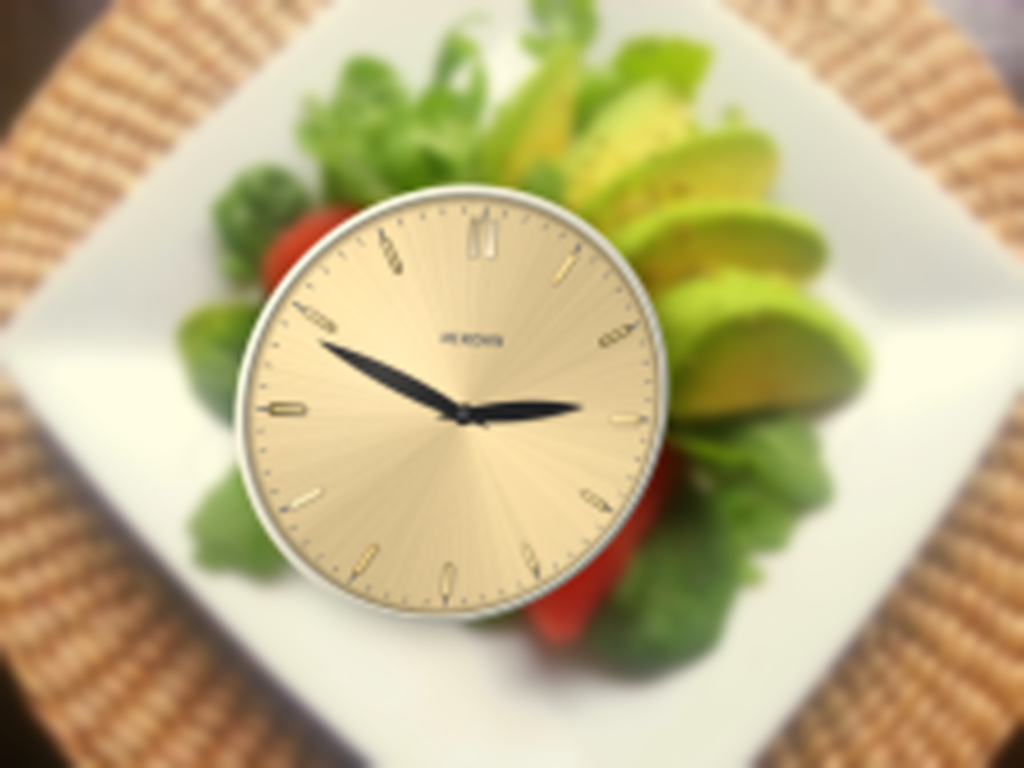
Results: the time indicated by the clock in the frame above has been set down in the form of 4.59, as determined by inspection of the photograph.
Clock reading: 2.49
